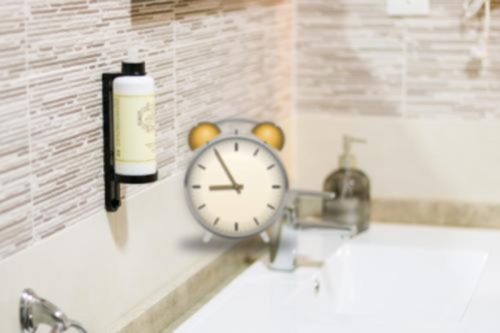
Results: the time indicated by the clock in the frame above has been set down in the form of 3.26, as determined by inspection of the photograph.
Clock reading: 8.55
